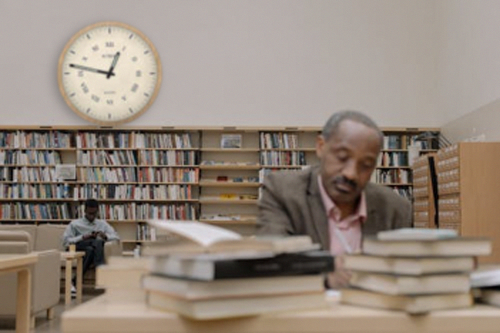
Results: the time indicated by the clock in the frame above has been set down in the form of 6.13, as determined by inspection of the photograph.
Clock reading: 12.47
